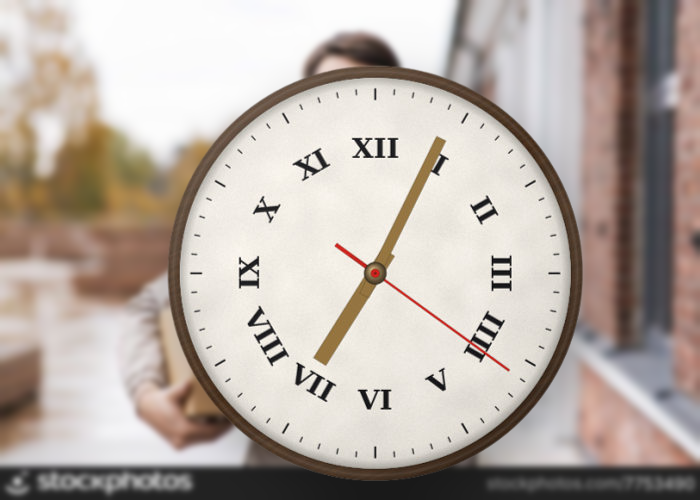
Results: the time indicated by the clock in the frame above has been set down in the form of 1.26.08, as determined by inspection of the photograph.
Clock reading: 7.04.21
